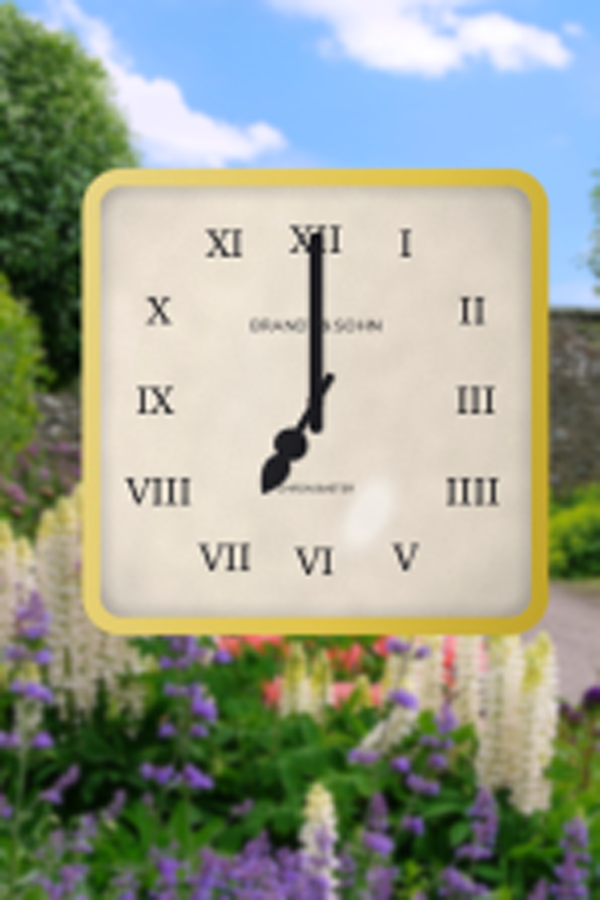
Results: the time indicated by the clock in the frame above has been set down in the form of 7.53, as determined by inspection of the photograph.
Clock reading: 7.00
